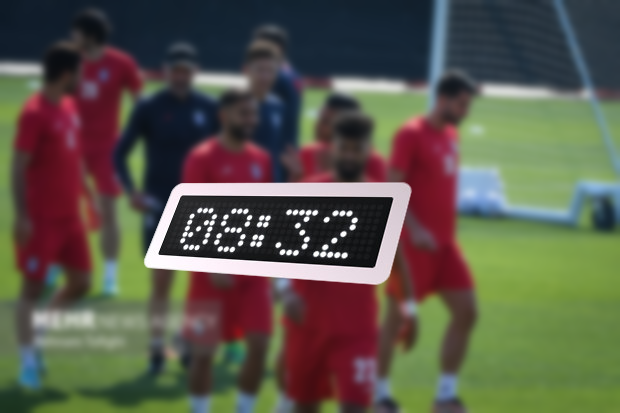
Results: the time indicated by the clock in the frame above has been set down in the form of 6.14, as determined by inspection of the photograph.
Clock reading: 8.32
